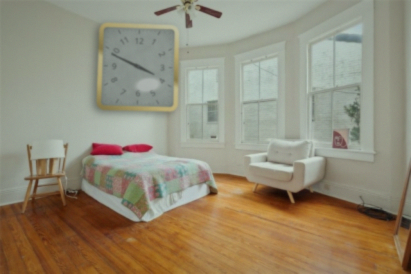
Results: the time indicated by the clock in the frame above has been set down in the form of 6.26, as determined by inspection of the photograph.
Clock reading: 3.49
